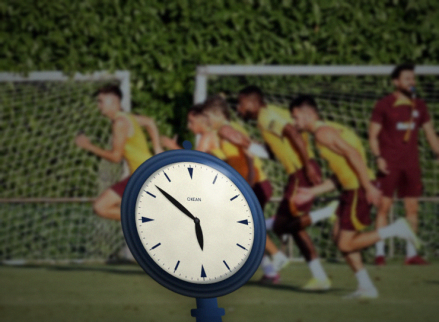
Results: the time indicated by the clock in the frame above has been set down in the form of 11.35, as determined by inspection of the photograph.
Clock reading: 5.52
